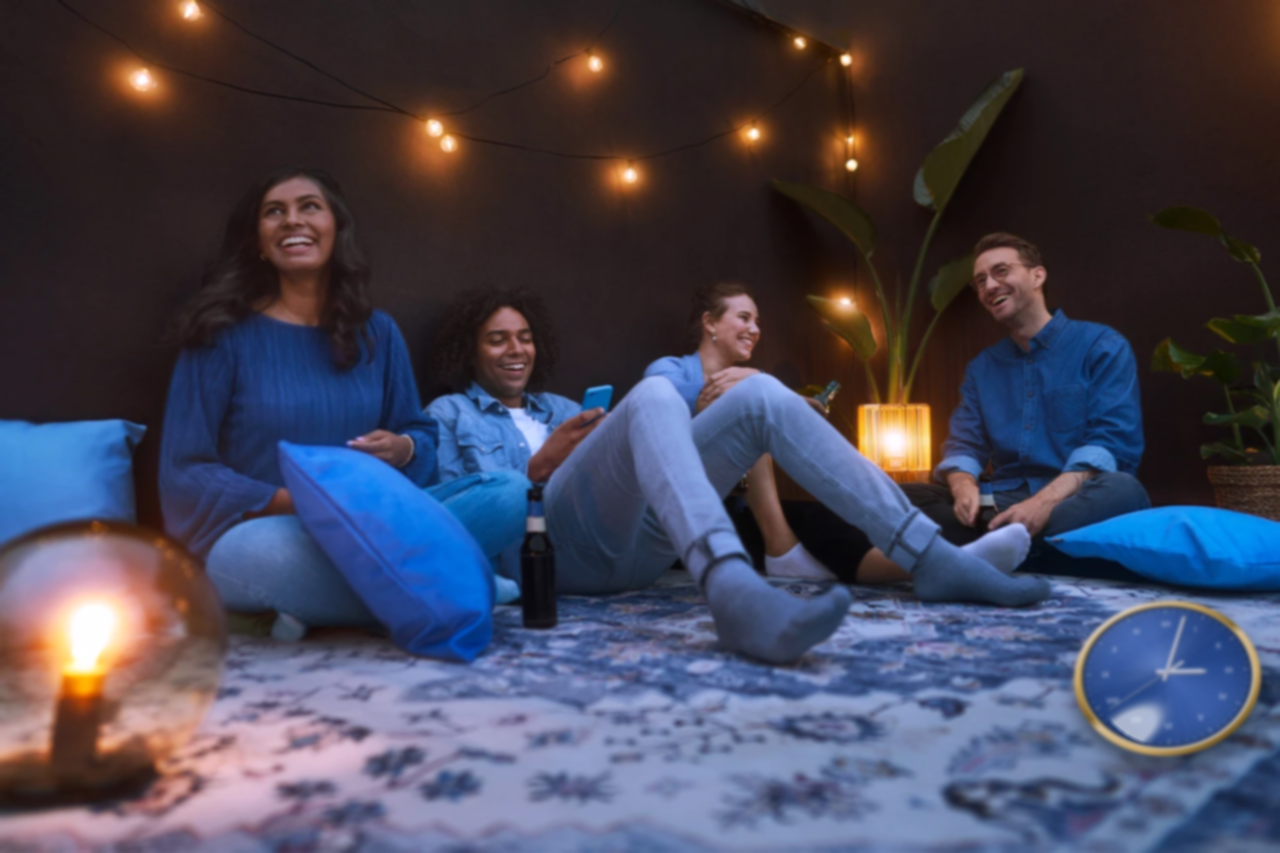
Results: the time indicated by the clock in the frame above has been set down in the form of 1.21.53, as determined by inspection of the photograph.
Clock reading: 3.02.39
